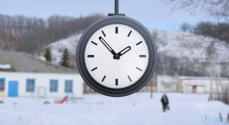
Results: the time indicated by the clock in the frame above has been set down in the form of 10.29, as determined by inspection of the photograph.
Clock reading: 1.53
